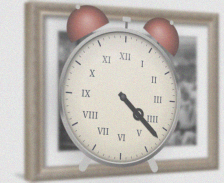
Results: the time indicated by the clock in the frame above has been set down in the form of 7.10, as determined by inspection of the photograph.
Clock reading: 4.22
